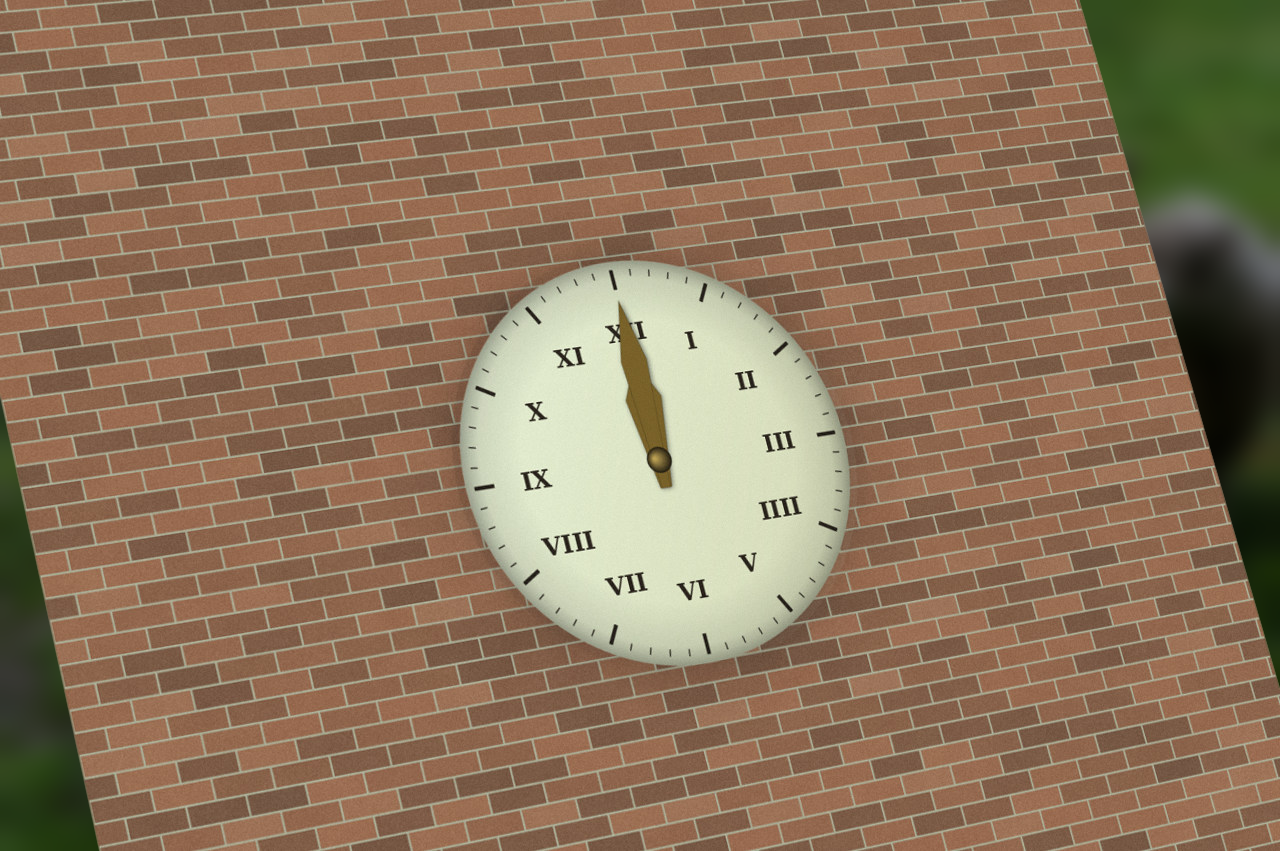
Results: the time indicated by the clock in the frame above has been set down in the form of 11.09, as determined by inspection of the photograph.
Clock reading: 12.00
